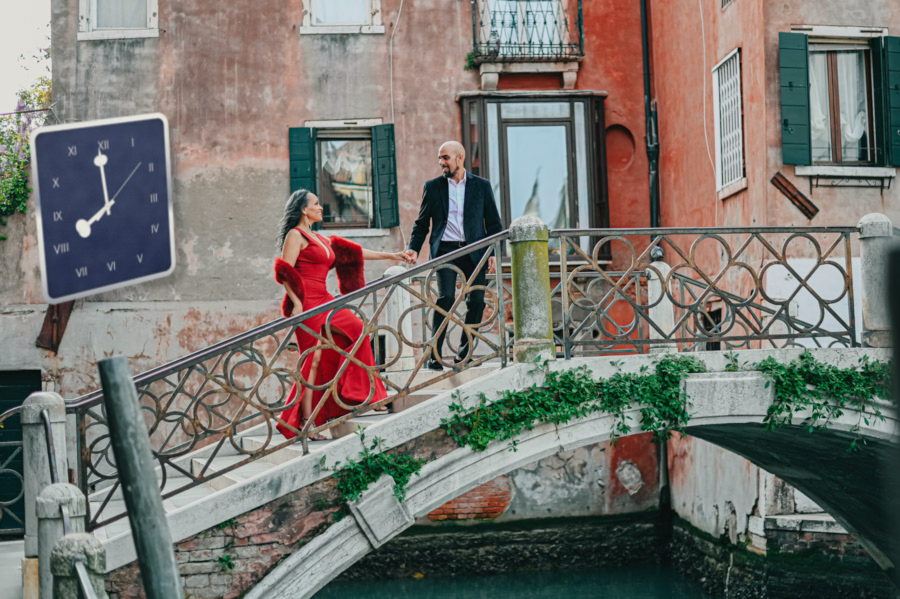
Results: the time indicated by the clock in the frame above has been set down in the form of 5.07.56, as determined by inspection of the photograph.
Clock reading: 7.59.08
